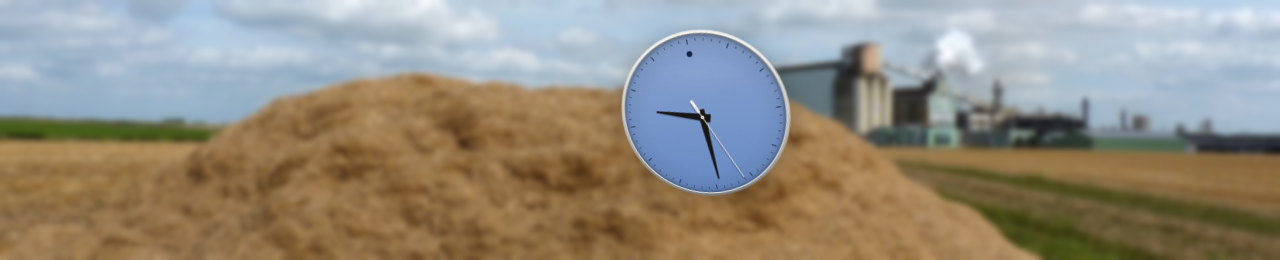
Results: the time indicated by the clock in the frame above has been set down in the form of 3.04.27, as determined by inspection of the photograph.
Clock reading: 9.29.26
